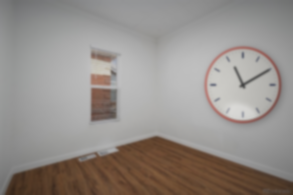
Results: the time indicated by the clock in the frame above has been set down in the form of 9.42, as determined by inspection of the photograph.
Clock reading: 11.10
